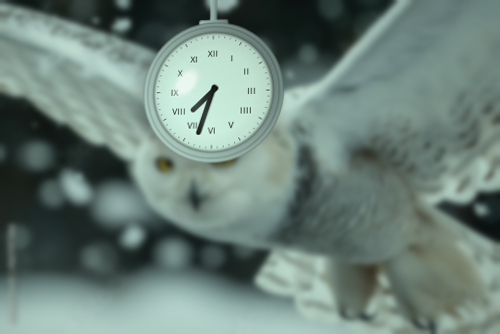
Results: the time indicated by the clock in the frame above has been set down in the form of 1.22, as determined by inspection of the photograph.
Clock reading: 7.33
